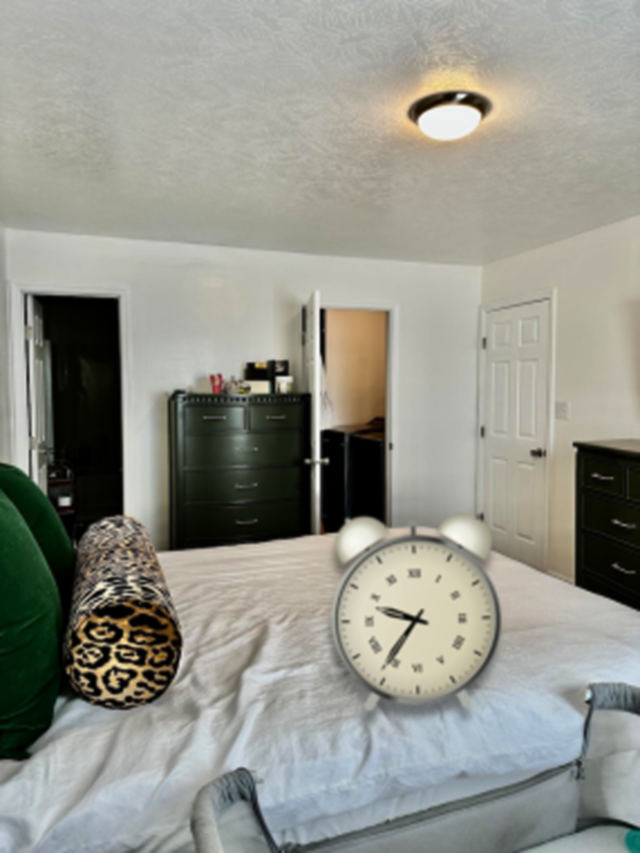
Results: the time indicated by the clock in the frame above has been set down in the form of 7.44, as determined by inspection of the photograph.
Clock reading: 9.36
